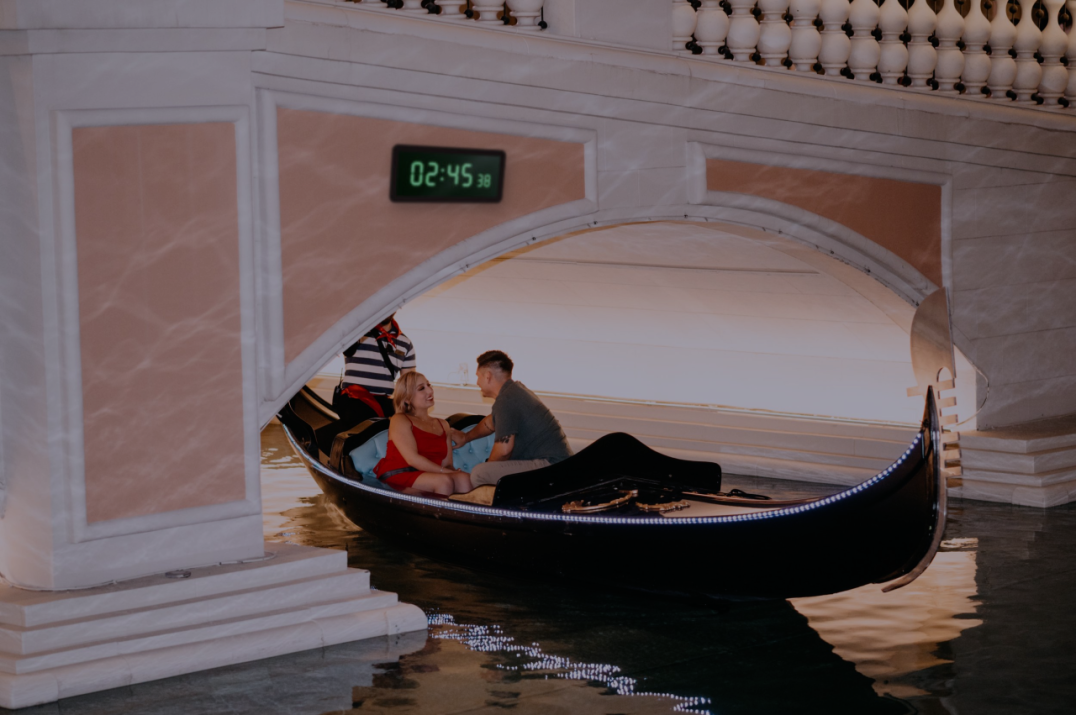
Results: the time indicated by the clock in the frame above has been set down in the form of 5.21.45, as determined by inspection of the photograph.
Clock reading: 2.45.38
